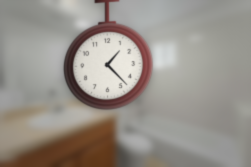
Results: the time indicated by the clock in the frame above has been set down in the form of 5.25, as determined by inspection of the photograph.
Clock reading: 1.23
